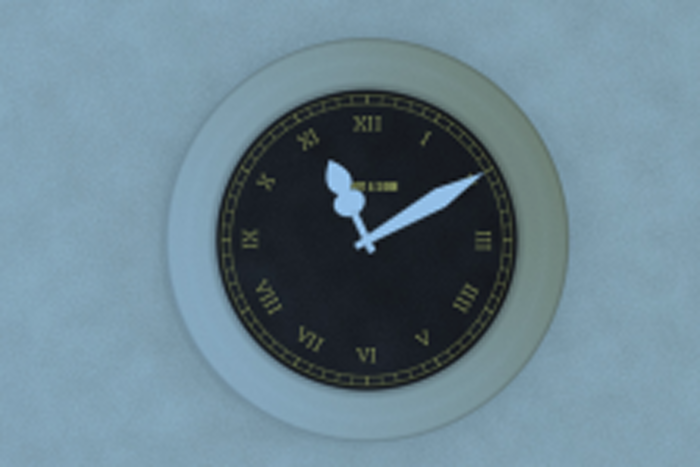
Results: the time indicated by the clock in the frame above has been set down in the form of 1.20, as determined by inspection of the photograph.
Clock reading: 11.10
